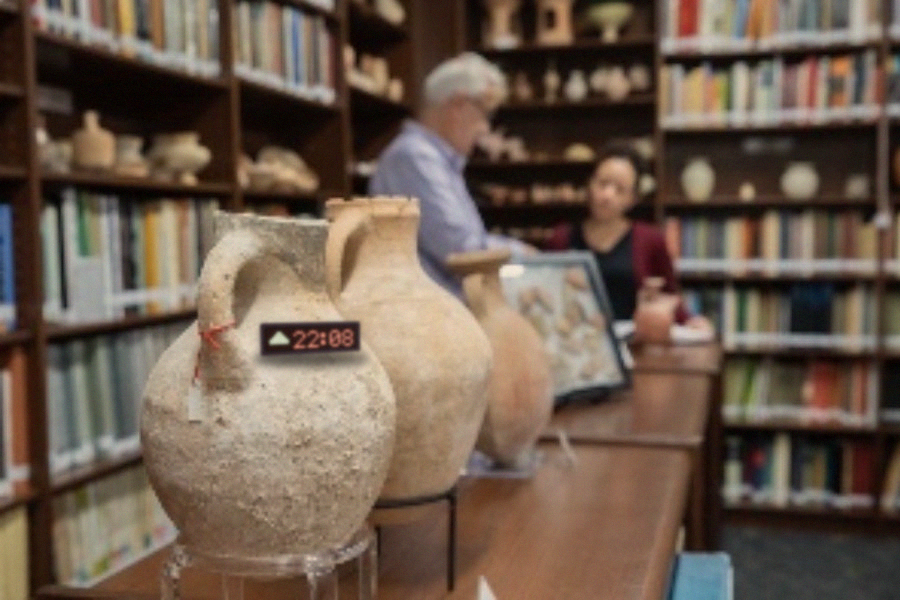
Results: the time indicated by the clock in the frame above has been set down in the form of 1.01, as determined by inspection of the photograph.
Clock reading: 22.08
